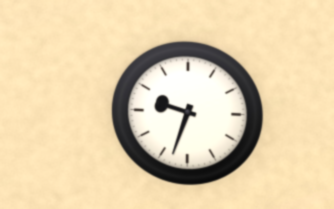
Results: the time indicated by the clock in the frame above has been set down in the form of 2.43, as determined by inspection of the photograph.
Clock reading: 9.33
